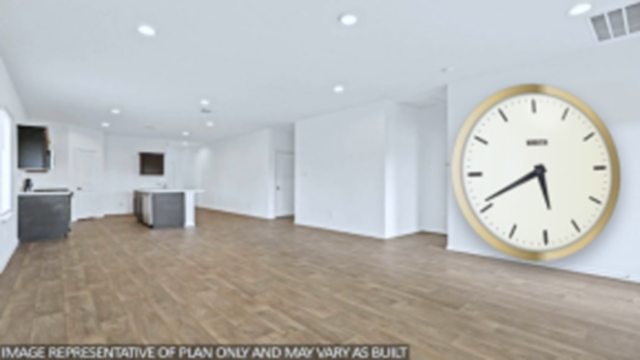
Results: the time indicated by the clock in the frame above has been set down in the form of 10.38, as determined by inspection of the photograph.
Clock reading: 5.41
